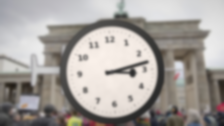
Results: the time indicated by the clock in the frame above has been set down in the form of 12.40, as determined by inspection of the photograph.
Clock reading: 3.13
